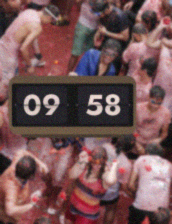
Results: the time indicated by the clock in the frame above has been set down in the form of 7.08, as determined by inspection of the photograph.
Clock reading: 9.58
